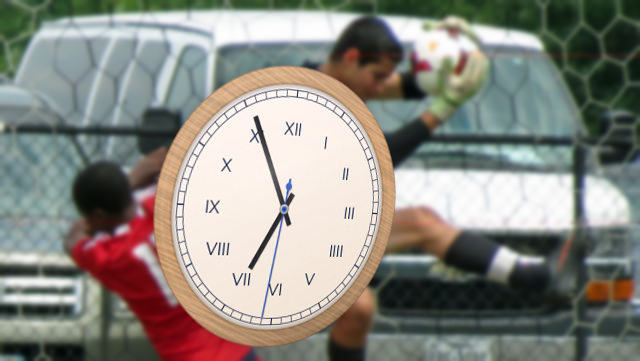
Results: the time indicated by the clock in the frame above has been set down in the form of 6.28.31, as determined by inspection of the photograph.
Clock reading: 6.55.31
